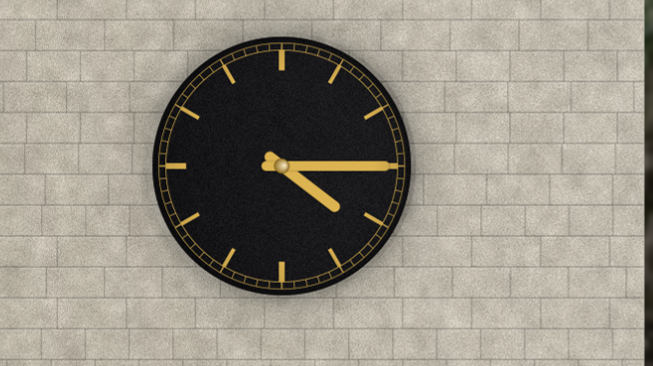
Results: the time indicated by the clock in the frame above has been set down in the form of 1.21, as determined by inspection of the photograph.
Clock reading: 4.15
